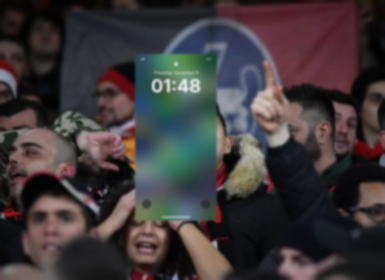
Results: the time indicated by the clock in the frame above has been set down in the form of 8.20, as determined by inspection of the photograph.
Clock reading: 1.48
